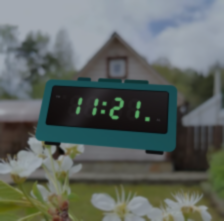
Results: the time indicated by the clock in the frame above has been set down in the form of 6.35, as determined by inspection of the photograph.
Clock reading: 11.21
